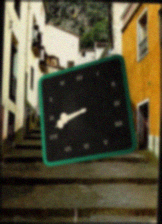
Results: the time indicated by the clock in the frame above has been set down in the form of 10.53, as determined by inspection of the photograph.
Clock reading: 8.42
